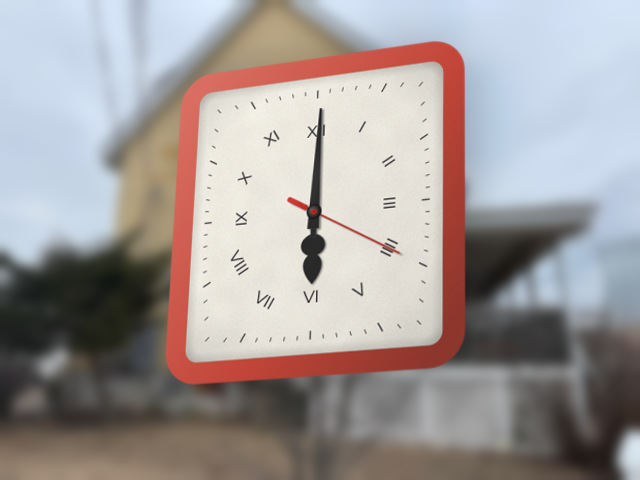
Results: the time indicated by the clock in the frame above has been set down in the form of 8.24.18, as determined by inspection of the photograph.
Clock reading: 6.00.20
